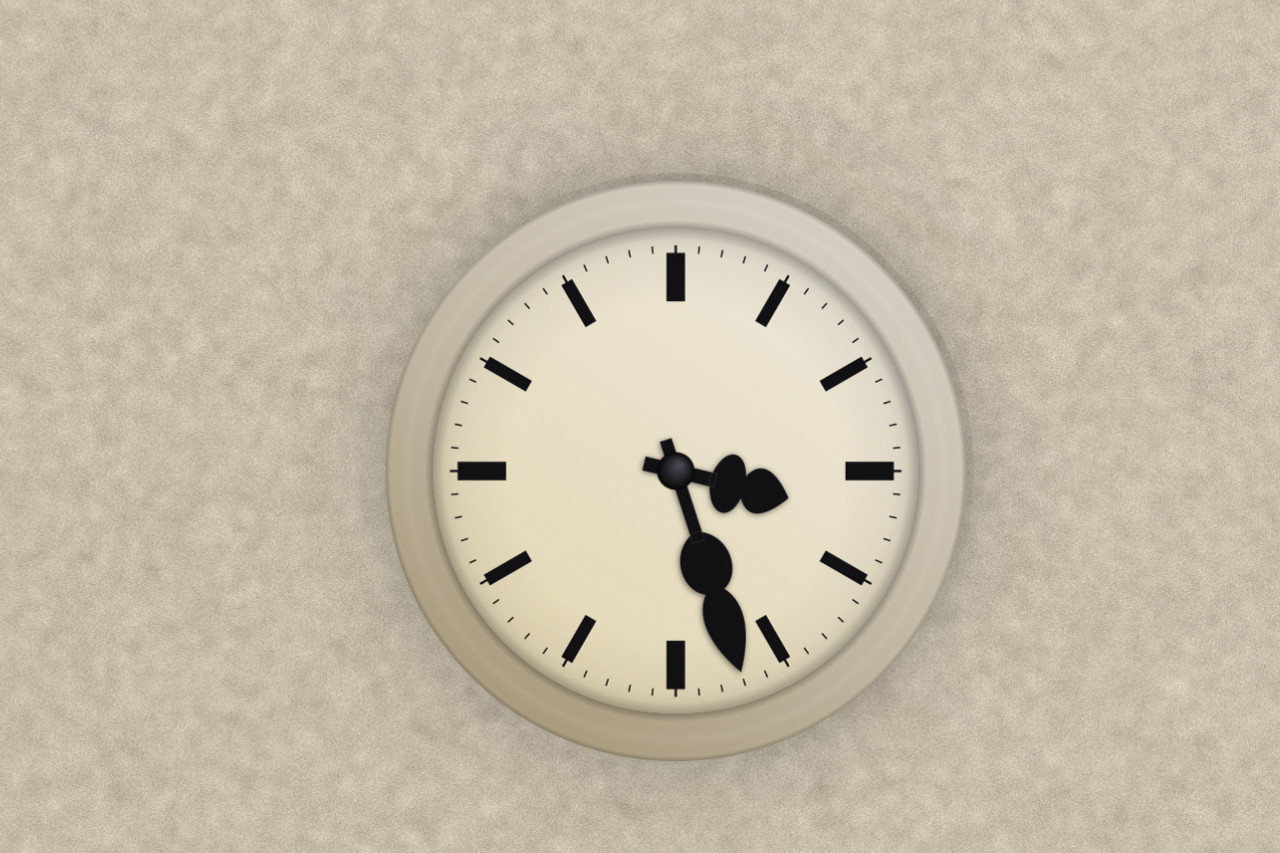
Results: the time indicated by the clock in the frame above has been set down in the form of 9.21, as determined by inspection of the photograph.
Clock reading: 3.27
